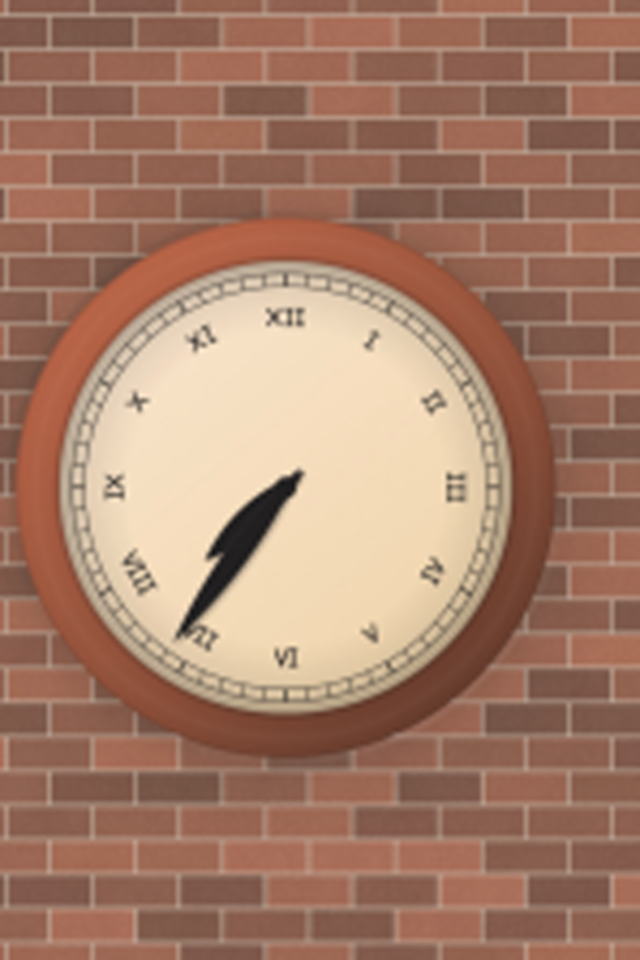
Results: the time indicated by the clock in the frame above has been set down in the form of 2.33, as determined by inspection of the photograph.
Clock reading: 7.36
